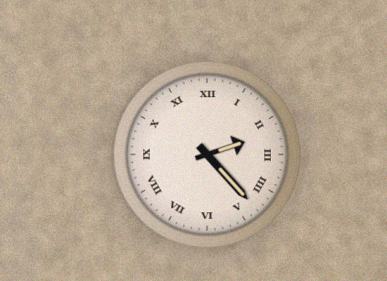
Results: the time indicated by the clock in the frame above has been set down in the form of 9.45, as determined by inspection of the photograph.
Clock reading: 2.23
